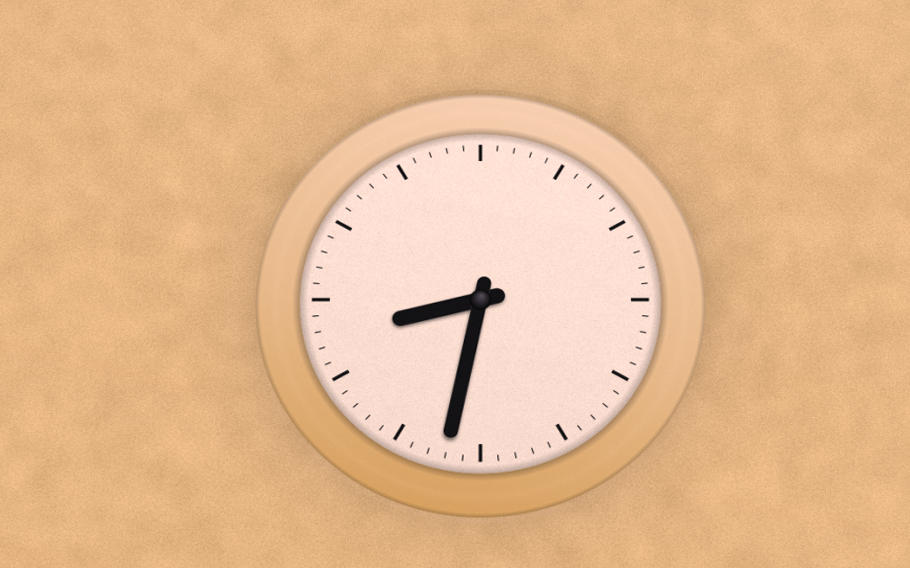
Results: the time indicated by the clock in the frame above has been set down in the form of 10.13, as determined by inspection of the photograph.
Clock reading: 8.32
